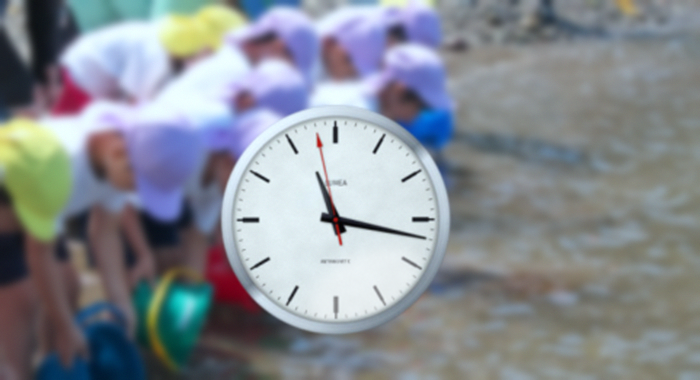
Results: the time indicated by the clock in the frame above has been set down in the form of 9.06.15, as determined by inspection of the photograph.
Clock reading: 11.16.58
